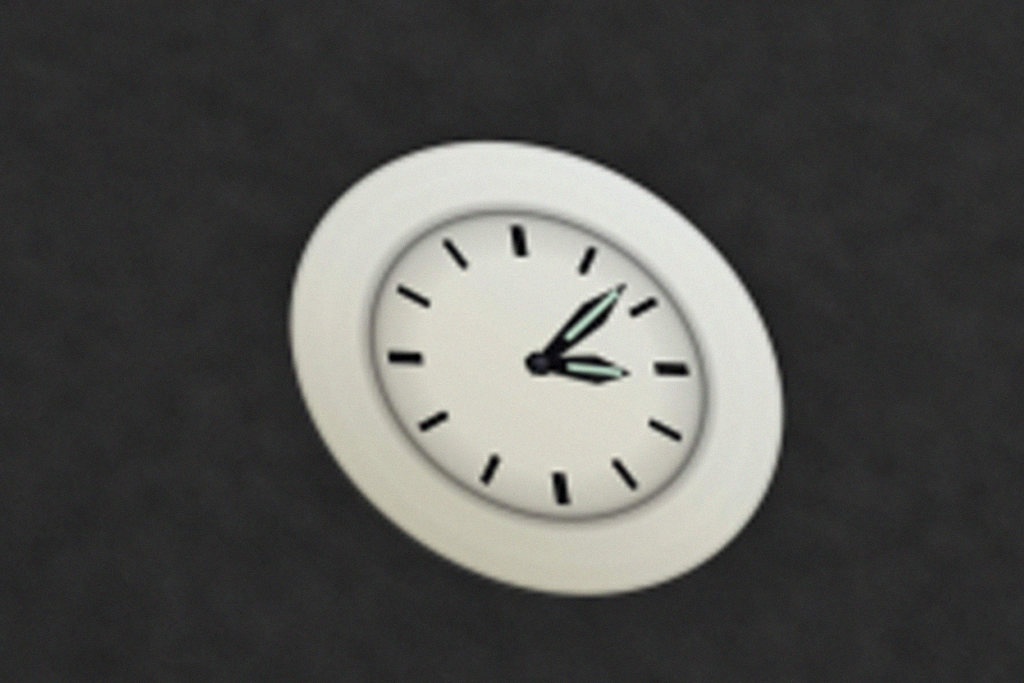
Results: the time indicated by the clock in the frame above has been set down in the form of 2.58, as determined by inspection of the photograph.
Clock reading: 3.08
